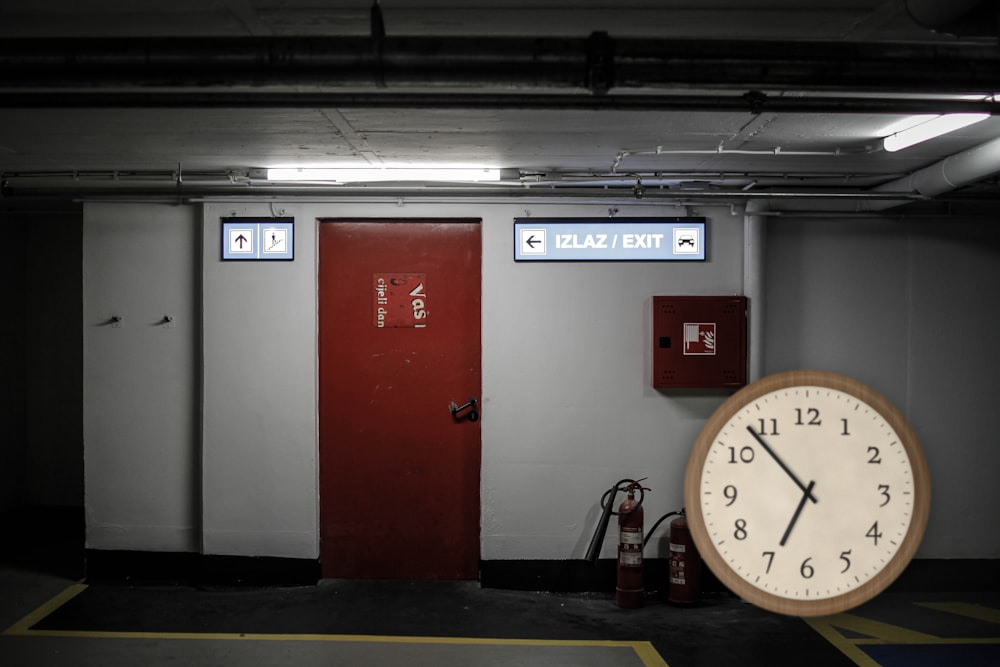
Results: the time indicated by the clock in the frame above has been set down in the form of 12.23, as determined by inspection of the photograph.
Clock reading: 6.53
